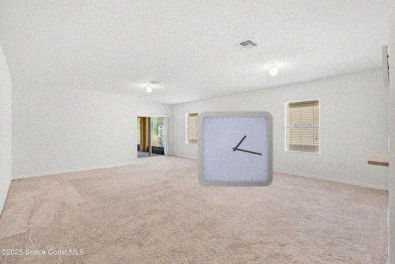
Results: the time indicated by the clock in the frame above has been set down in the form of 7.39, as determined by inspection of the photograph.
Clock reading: 1.17
